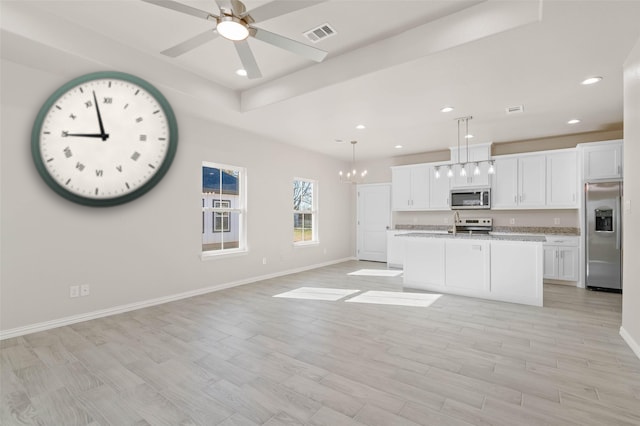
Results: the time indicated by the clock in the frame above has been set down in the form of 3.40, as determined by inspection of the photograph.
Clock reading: 8.57
